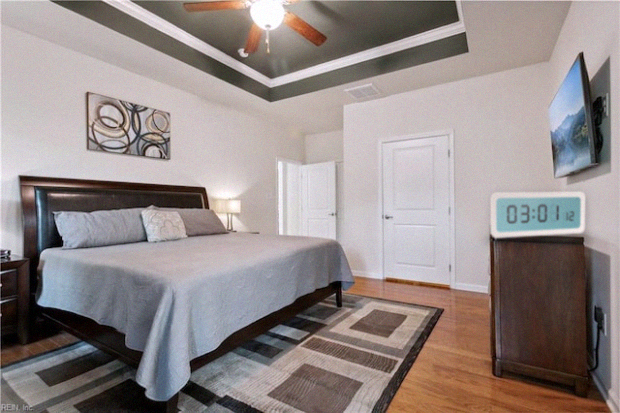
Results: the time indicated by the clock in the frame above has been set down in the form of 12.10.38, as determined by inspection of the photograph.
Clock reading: 3.01.12
